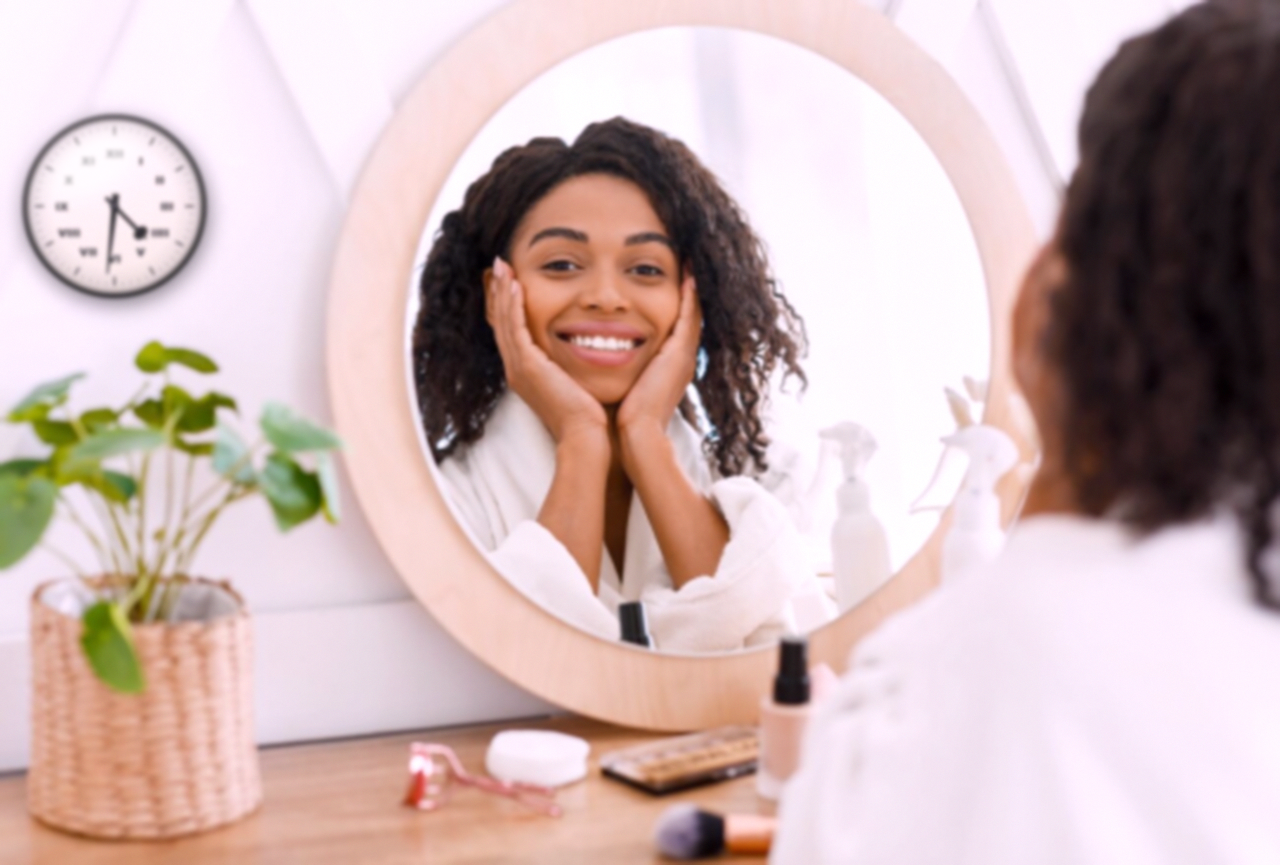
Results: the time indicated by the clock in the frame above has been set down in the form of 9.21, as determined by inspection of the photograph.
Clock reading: 4.31
